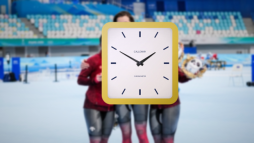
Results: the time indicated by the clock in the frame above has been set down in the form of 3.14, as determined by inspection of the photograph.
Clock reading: 1.50
